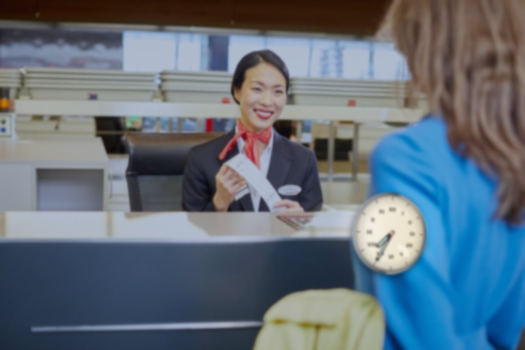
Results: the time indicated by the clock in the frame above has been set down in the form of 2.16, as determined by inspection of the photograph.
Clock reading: 7.35
